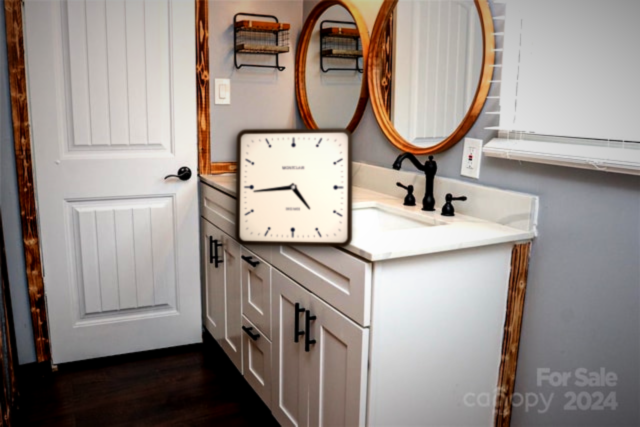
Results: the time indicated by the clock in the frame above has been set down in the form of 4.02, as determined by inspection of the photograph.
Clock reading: 4.44
